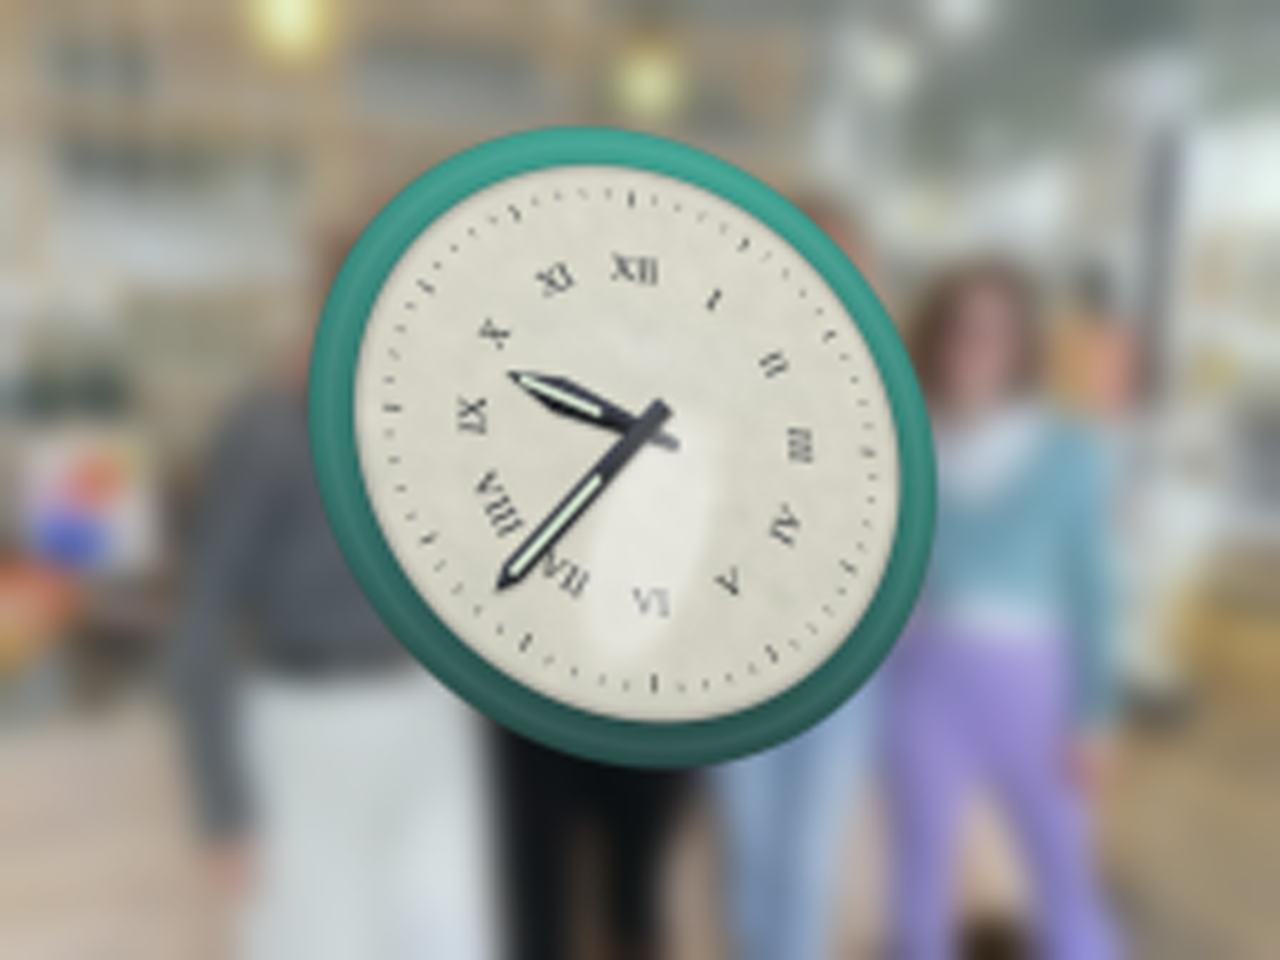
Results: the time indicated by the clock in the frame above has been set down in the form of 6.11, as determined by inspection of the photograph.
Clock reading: 9.37
